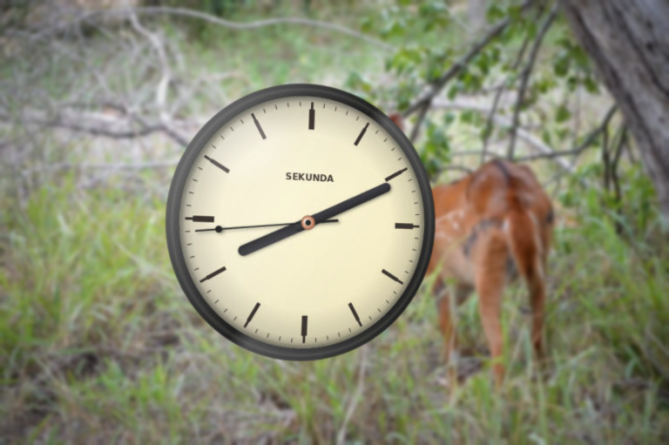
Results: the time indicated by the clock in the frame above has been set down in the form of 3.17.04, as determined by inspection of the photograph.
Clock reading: 8.10.44
